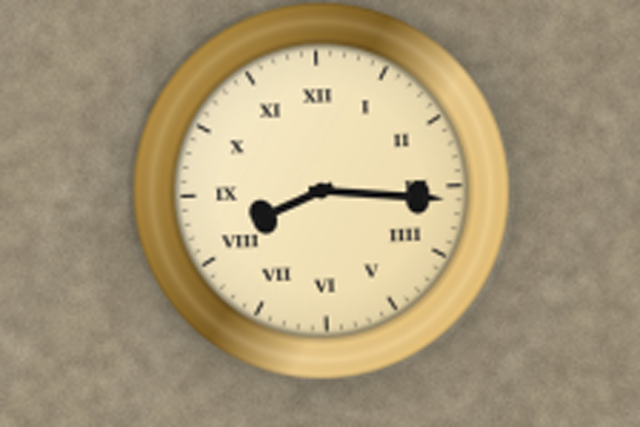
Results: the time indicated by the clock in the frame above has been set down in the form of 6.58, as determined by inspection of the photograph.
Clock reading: 8.16
